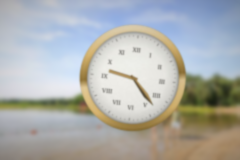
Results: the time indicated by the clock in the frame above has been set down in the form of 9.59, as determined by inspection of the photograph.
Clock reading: 9.23
